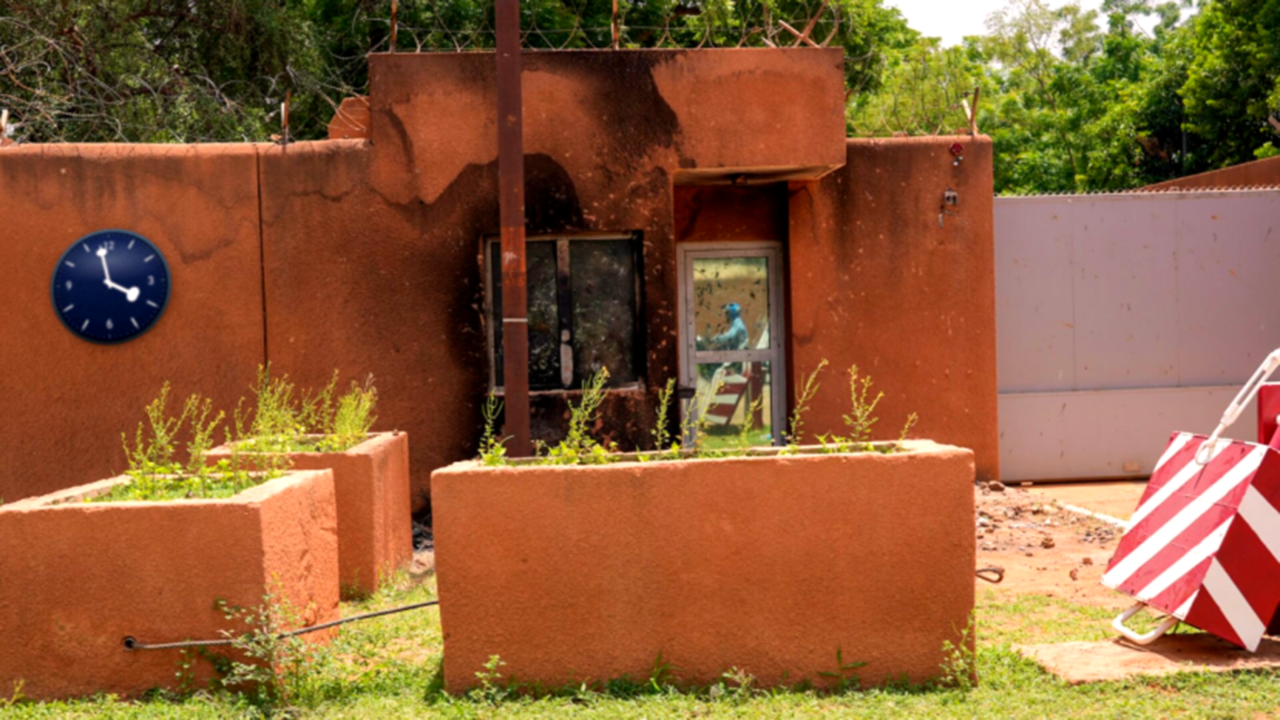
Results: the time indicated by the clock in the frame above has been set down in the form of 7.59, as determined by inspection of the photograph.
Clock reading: 3.58
